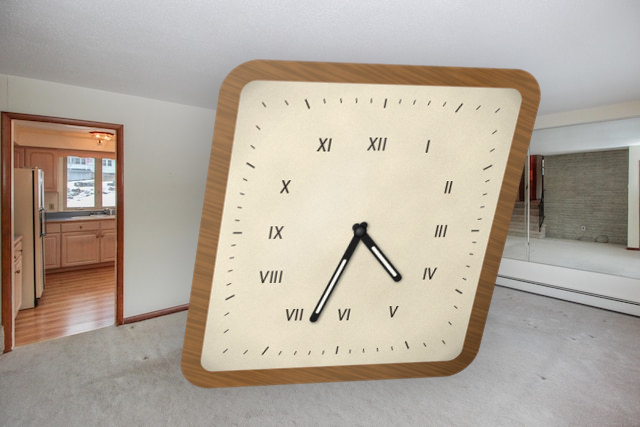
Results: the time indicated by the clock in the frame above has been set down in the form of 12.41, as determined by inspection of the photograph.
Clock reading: 4.33
